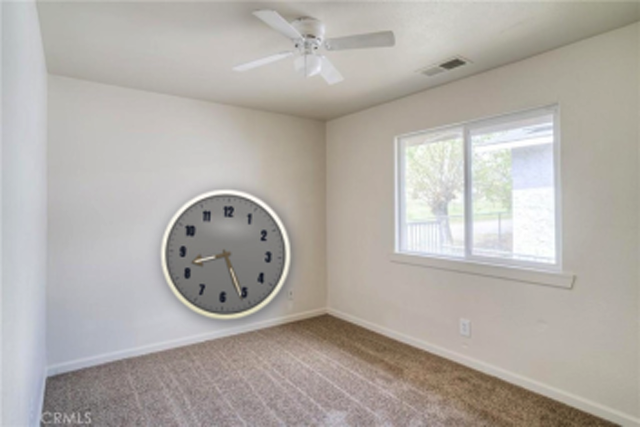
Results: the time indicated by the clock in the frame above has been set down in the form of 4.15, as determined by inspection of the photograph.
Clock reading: 8.26
